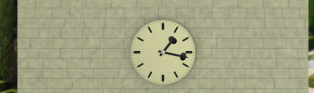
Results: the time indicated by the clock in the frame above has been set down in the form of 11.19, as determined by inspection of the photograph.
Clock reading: 1.17
